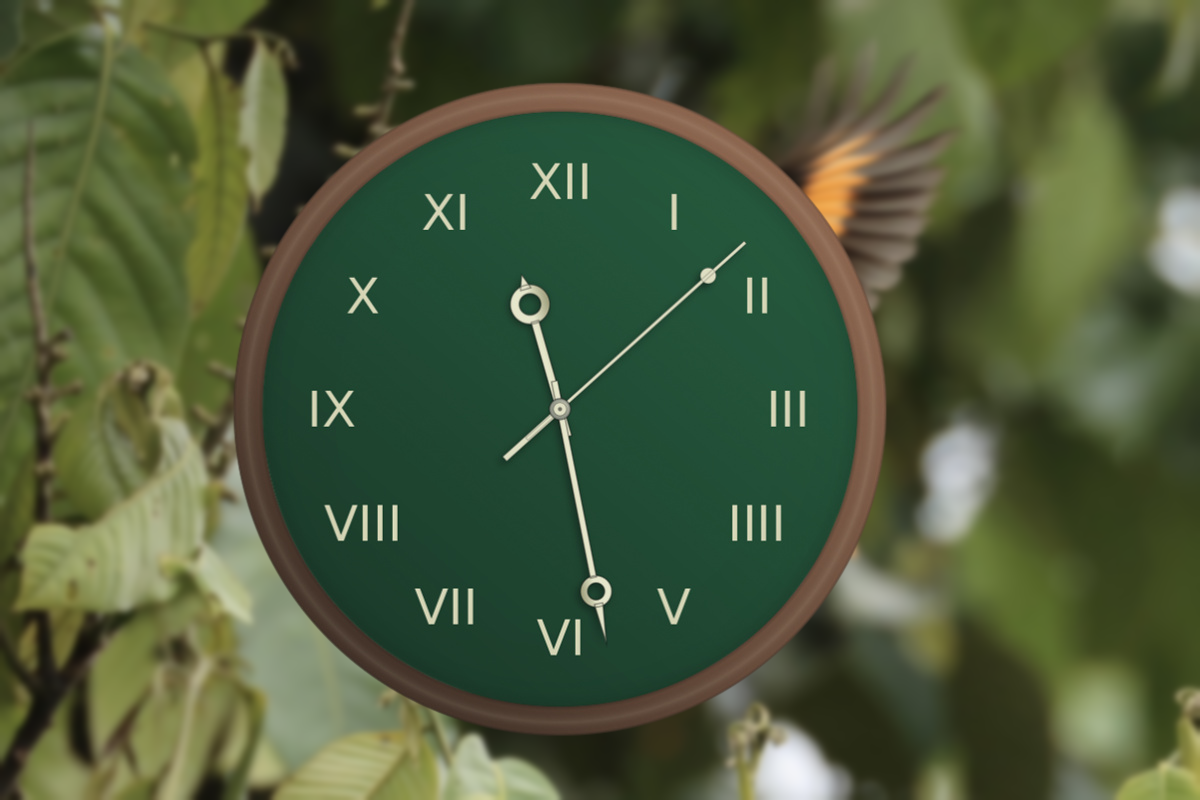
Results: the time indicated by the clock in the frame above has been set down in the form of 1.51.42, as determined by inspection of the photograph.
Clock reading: 11.28.08
